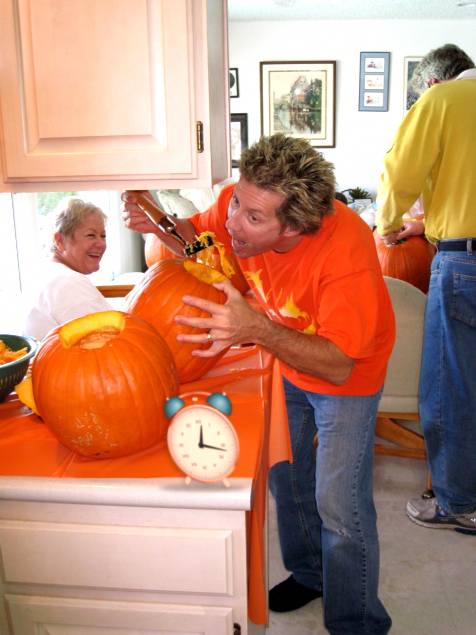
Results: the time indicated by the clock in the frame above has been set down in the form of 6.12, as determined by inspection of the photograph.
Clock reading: 12.17
